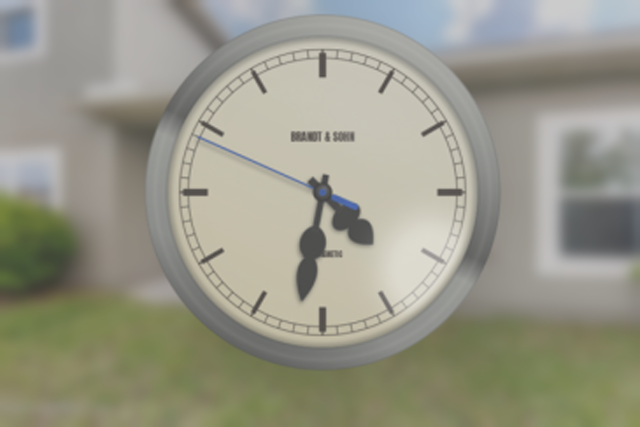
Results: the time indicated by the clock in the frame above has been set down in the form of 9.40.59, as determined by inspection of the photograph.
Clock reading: 4.31.49
